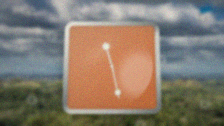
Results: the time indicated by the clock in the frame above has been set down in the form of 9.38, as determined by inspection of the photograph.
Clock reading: 11.28
